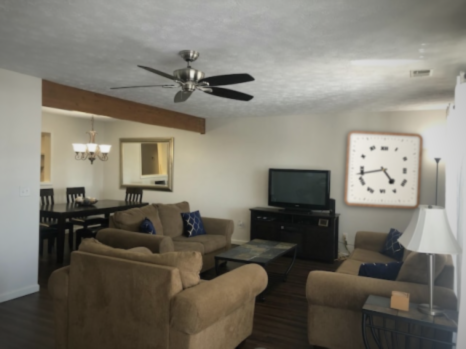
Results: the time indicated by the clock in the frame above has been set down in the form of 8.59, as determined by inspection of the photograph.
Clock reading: 4.43
